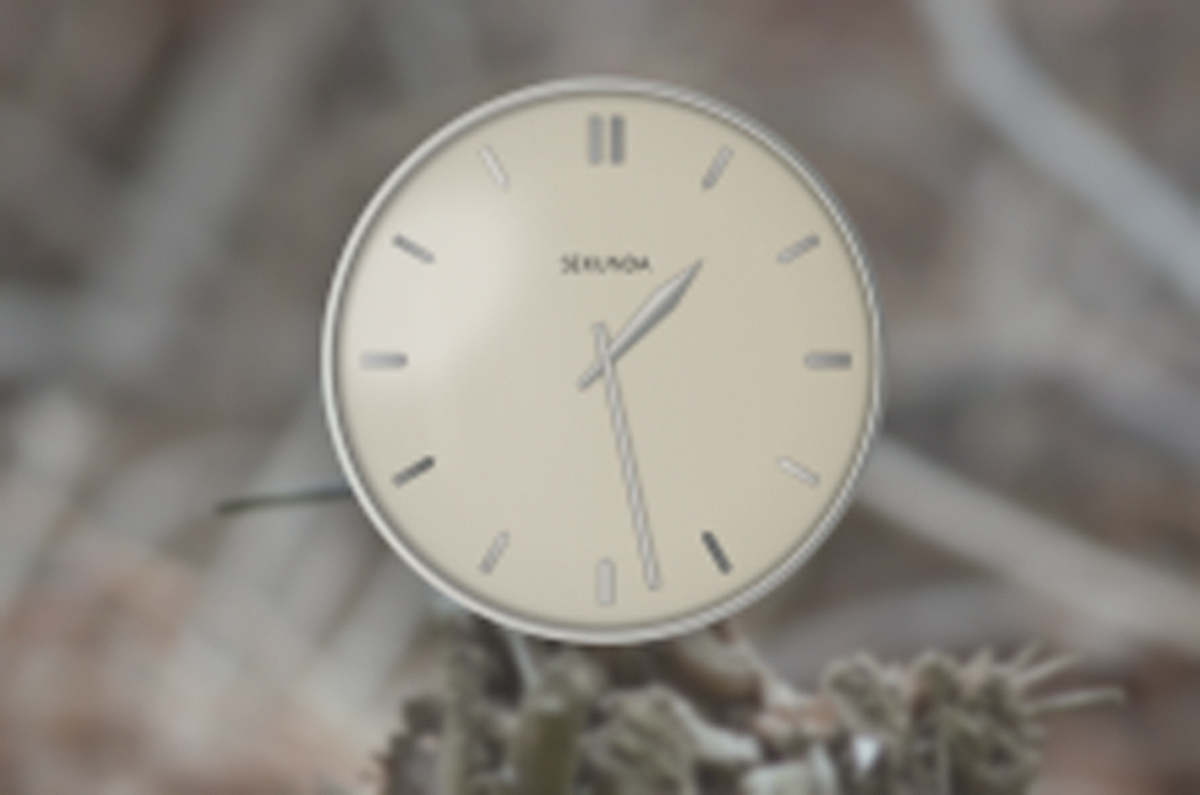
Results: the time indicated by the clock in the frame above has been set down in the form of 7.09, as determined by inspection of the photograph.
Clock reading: 1.28
